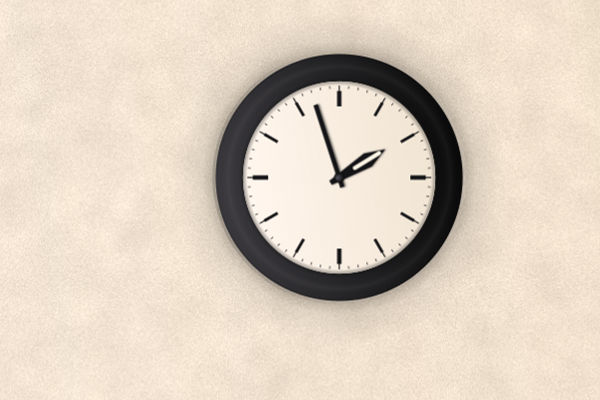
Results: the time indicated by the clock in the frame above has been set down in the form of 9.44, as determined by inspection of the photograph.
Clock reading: 1.57
